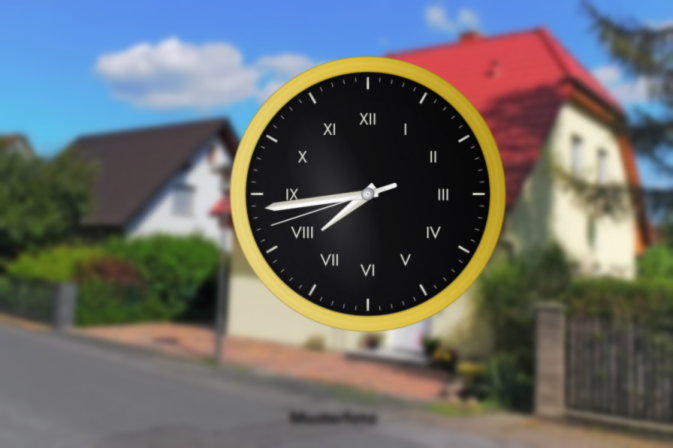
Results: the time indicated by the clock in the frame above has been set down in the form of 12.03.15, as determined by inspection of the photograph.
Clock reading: 7.43.42
